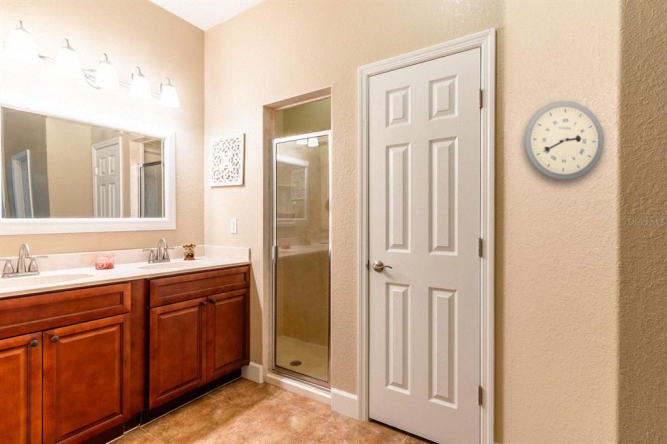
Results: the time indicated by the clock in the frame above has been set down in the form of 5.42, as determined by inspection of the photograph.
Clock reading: 2.40
